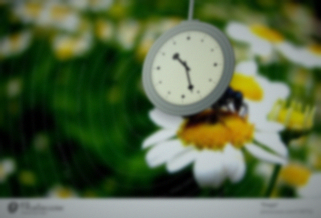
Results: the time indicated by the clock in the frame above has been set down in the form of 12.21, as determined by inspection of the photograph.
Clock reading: 10.27
